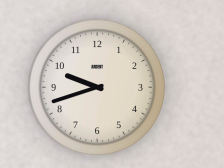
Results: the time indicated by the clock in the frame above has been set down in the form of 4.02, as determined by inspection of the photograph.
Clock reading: 9.42
